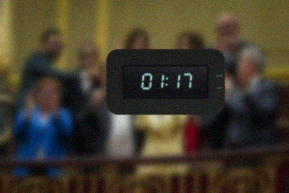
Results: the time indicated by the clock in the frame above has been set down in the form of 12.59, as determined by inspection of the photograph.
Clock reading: 1.17
